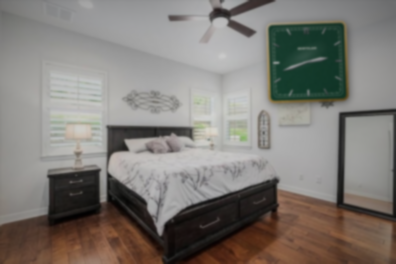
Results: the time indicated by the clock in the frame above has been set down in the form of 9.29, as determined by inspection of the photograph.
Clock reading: 2.42
